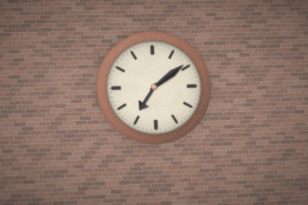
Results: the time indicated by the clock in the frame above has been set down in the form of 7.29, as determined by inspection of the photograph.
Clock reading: 7.09
